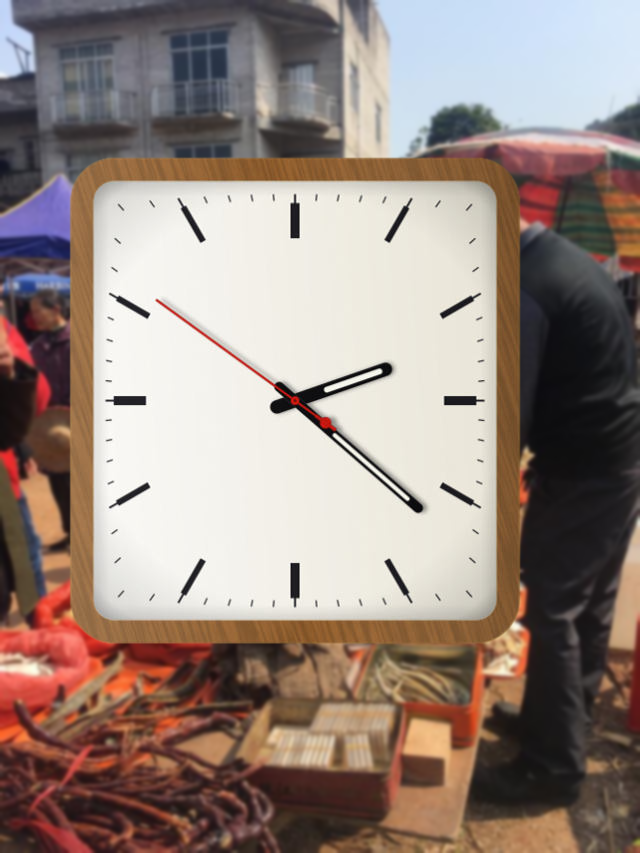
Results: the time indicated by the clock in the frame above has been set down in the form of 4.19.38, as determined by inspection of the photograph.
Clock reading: 2.21.51
